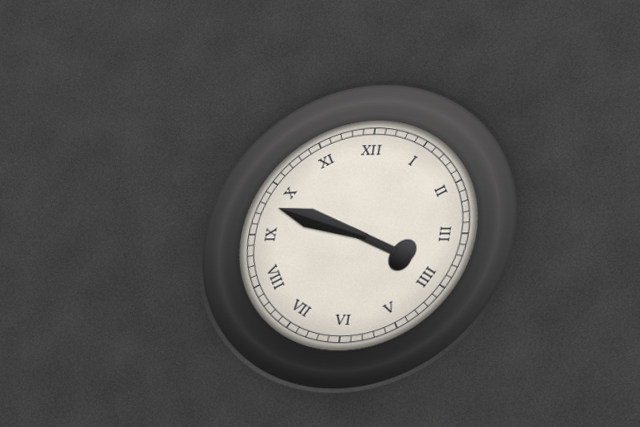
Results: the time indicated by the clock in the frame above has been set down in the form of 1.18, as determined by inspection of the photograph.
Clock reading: 3.48
